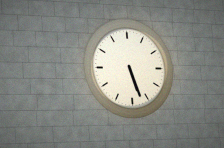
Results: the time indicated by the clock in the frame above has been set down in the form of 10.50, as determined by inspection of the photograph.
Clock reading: 5.27
